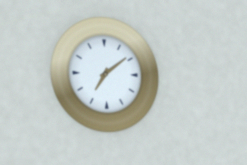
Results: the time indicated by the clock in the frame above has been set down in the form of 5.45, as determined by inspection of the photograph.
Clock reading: 7.09
